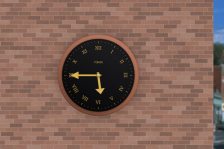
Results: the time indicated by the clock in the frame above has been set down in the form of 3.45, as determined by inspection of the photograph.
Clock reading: 5.45
